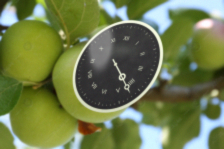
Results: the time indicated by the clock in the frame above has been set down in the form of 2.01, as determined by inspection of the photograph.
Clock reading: 4.22
